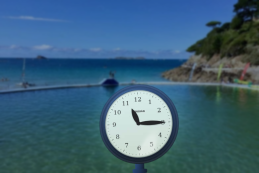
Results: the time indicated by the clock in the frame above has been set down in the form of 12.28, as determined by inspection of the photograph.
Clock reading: 11.15
